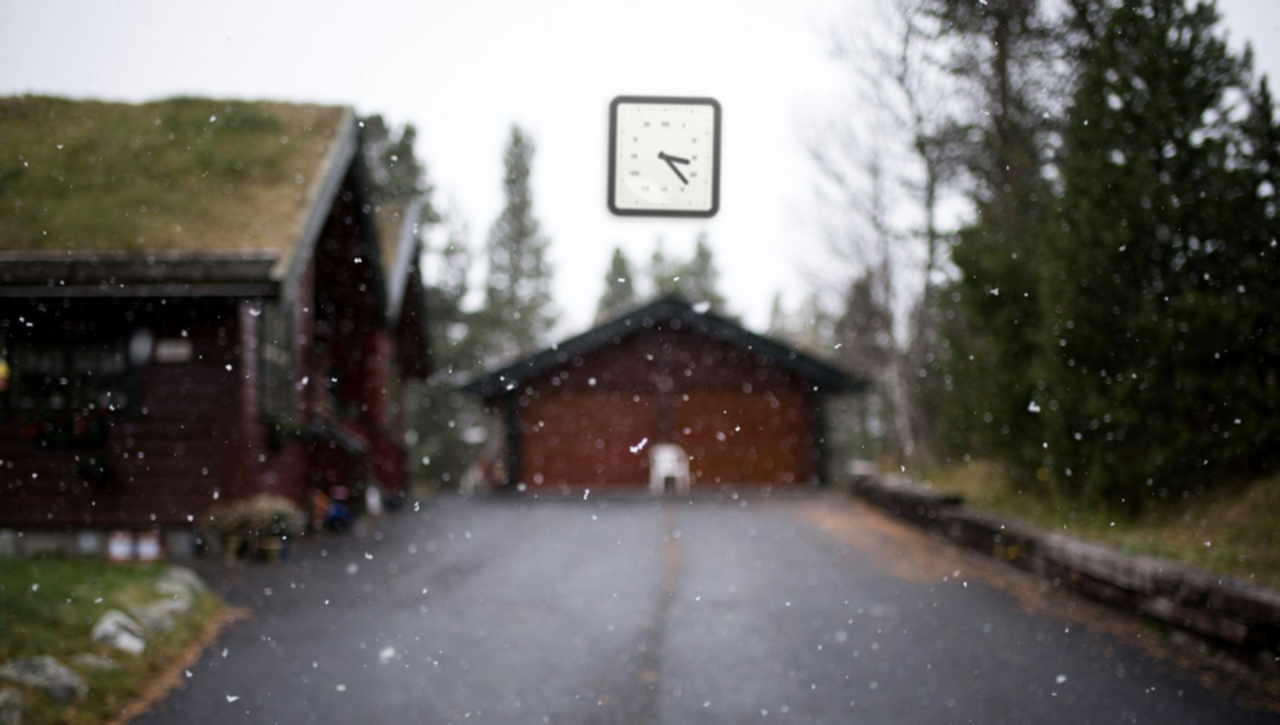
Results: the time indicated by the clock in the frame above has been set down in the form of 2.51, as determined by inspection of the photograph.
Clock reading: 3.23
